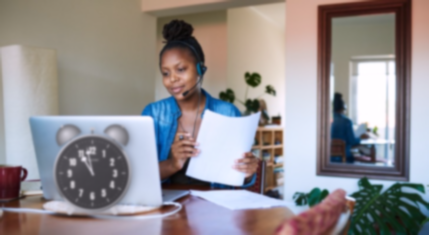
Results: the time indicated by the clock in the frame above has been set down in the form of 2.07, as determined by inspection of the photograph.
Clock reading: 10.58
